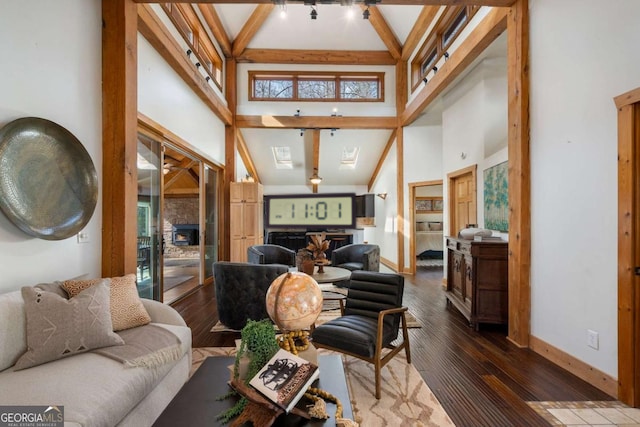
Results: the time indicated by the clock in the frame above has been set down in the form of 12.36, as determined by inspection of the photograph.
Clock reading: 11.01
